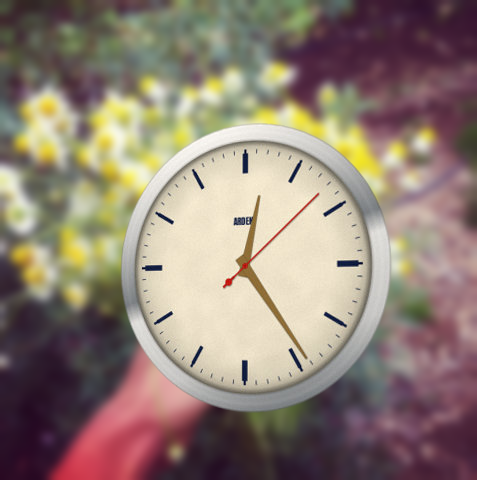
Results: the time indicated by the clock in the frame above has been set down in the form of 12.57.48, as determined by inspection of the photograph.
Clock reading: 12.24.08
